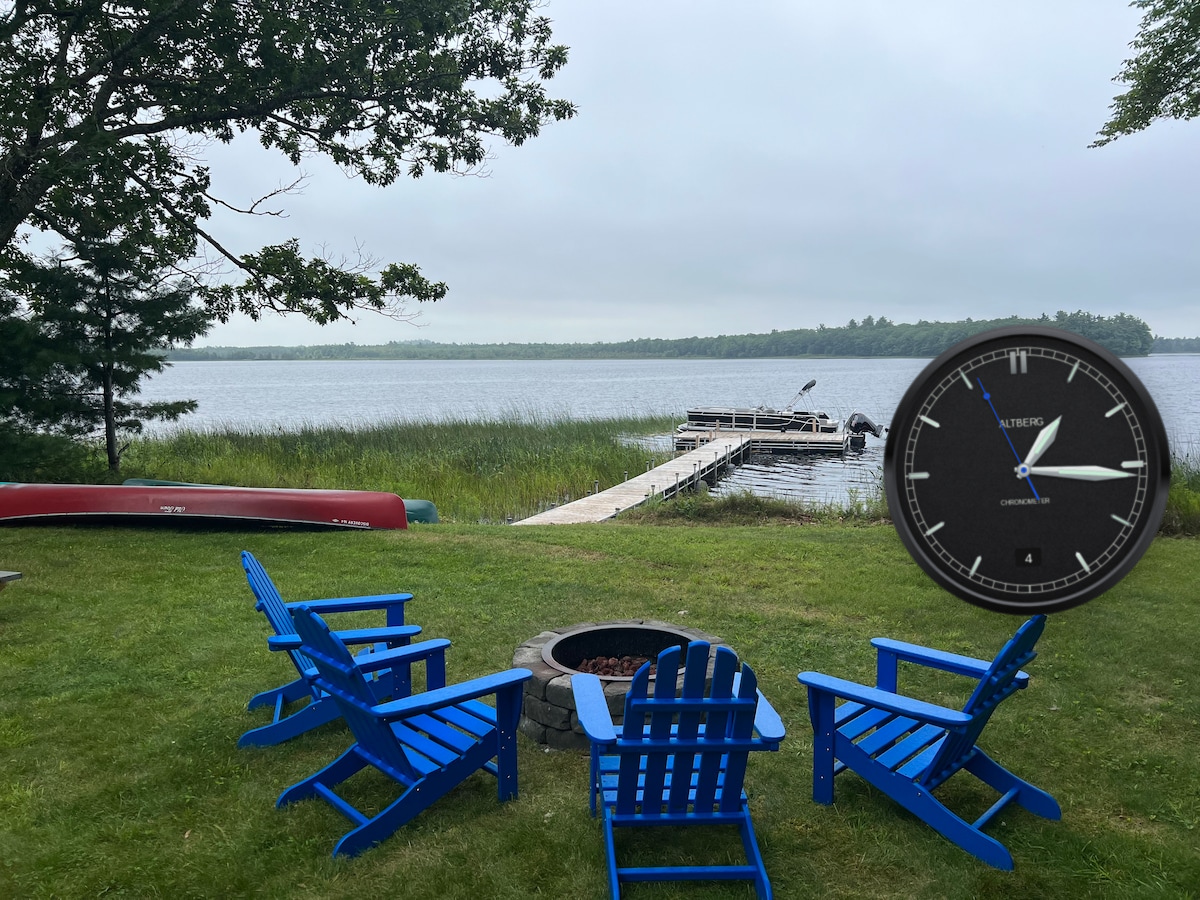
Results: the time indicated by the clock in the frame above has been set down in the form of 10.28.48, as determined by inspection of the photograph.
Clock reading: 1.15.56
